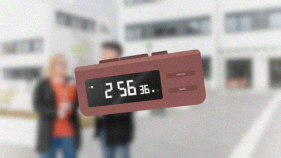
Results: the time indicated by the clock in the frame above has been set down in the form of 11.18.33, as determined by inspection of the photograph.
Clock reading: 2.56.36
